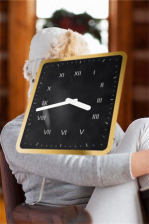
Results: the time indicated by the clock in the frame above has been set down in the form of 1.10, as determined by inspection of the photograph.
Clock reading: 3.43
